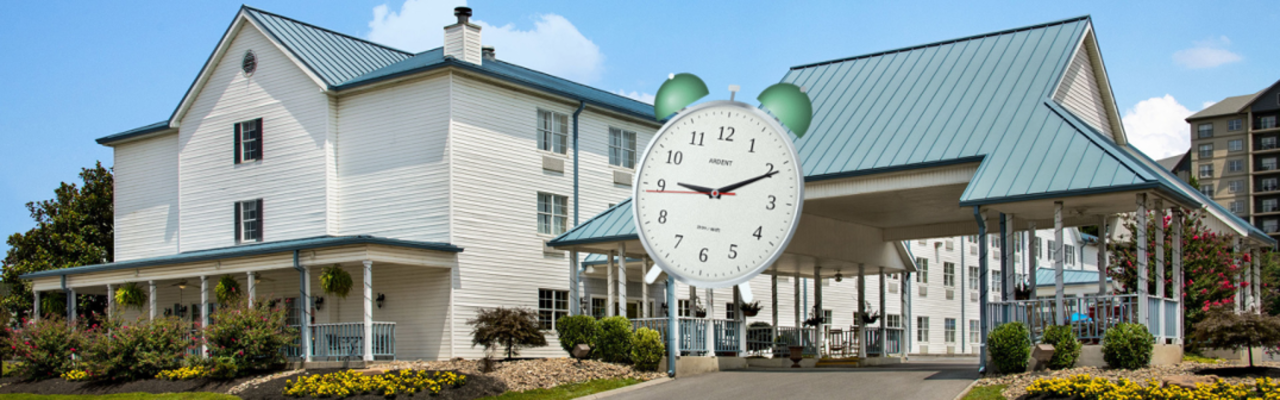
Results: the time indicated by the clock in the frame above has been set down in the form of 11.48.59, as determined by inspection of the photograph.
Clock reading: 9.10.44
